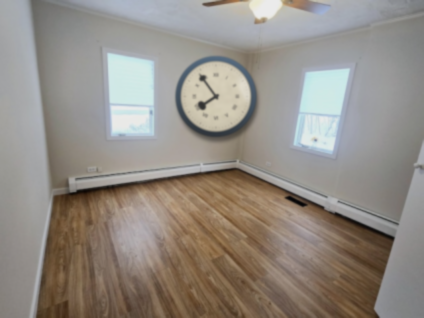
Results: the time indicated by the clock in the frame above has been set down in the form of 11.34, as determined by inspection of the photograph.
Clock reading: 7.54
